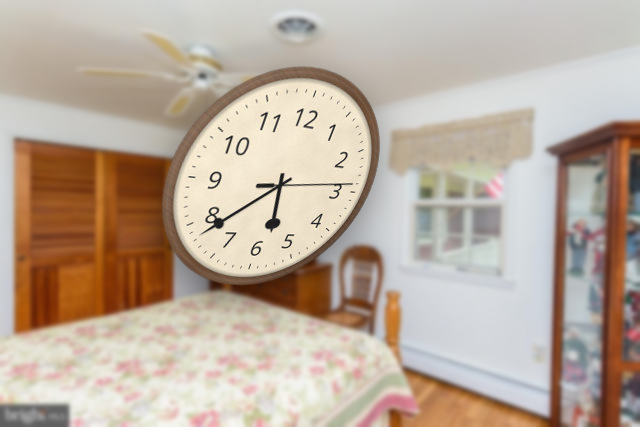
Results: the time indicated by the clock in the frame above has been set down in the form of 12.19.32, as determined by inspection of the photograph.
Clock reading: 5.38.14
